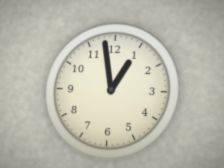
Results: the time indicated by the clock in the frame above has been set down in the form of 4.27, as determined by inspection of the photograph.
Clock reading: 12.58
